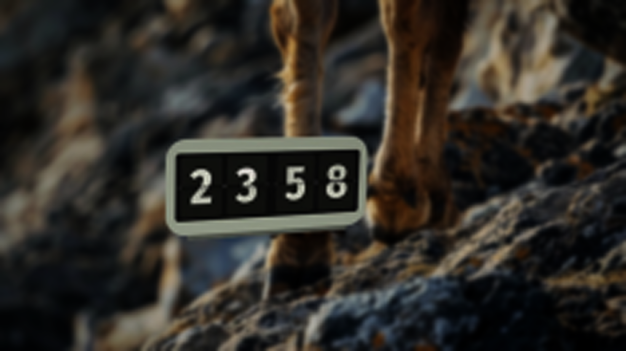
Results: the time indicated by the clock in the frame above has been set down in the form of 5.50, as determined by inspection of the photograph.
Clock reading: 23.58
